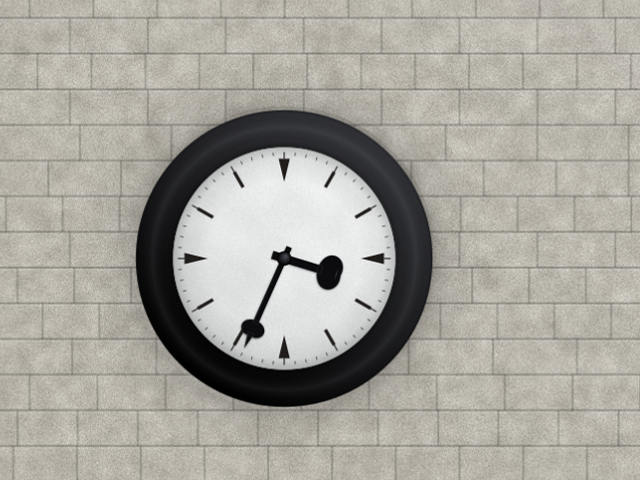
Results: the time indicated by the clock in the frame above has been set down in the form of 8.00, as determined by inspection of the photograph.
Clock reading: 3.34
